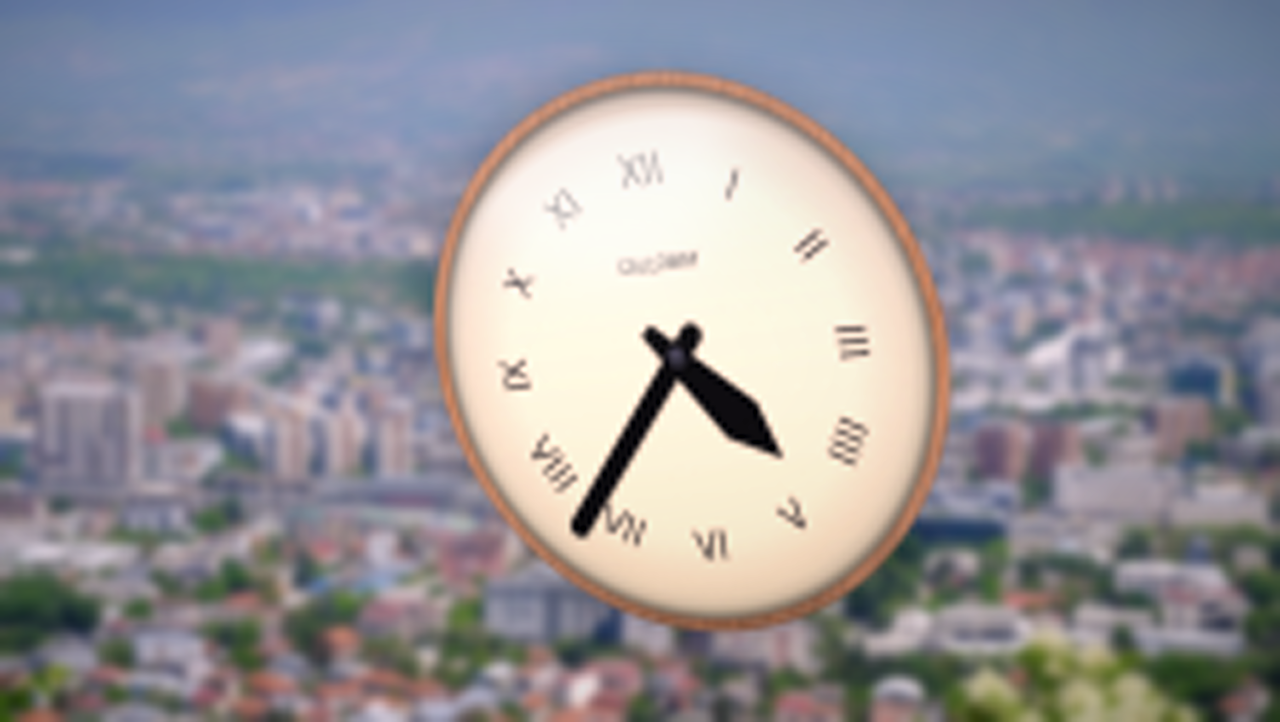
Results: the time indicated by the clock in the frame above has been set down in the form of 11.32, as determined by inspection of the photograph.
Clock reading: 4.37
